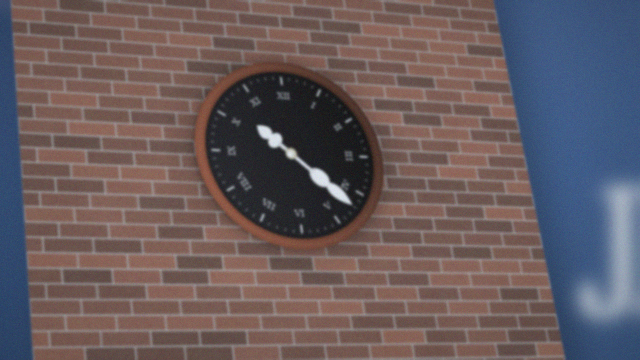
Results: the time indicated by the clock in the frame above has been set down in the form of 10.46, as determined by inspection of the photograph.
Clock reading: 10.22
